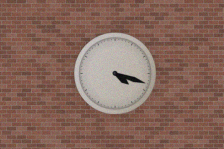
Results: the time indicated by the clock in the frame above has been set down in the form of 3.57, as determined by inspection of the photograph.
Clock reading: 4.18
